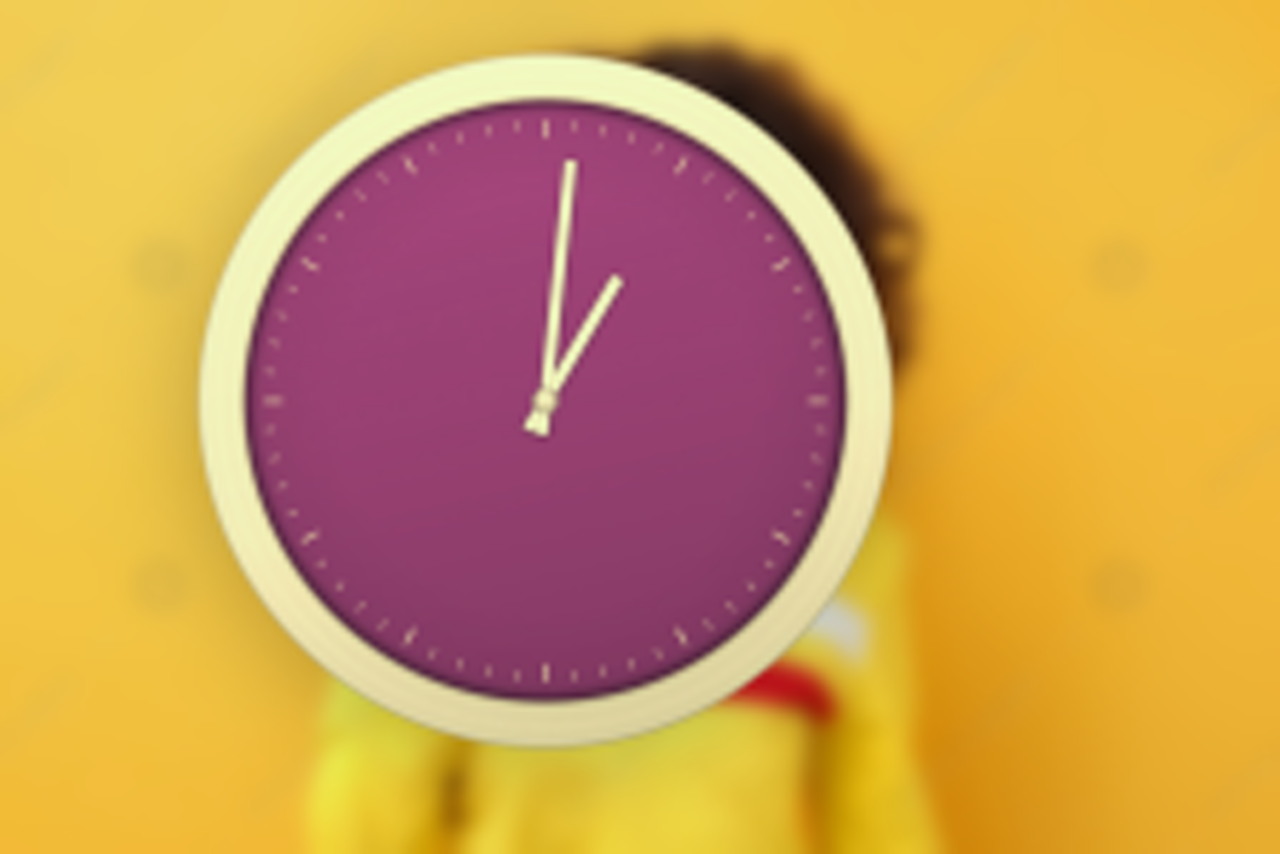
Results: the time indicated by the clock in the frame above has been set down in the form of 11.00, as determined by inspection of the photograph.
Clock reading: 1.01
